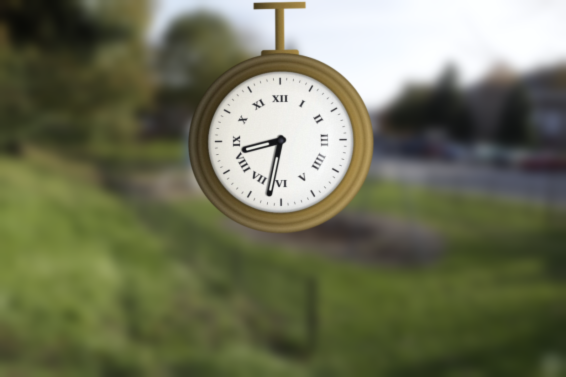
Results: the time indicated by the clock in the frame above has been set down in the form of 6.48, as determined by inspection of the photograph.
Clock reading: 8.32
